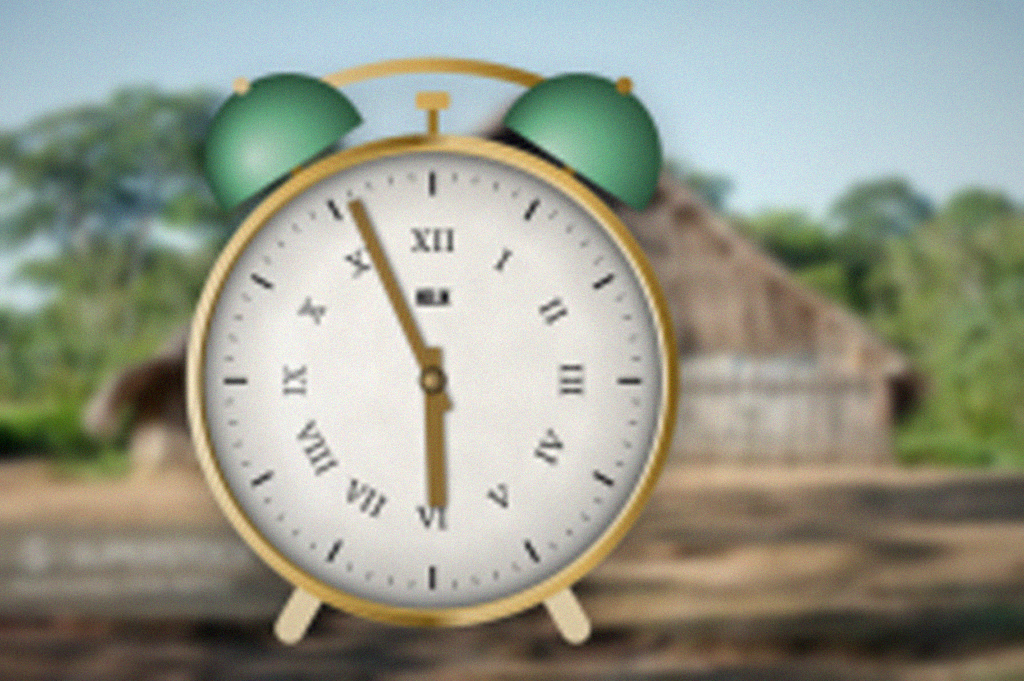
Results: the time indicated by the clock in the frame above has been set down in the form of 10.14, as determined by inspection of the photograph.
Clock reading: 5.56
